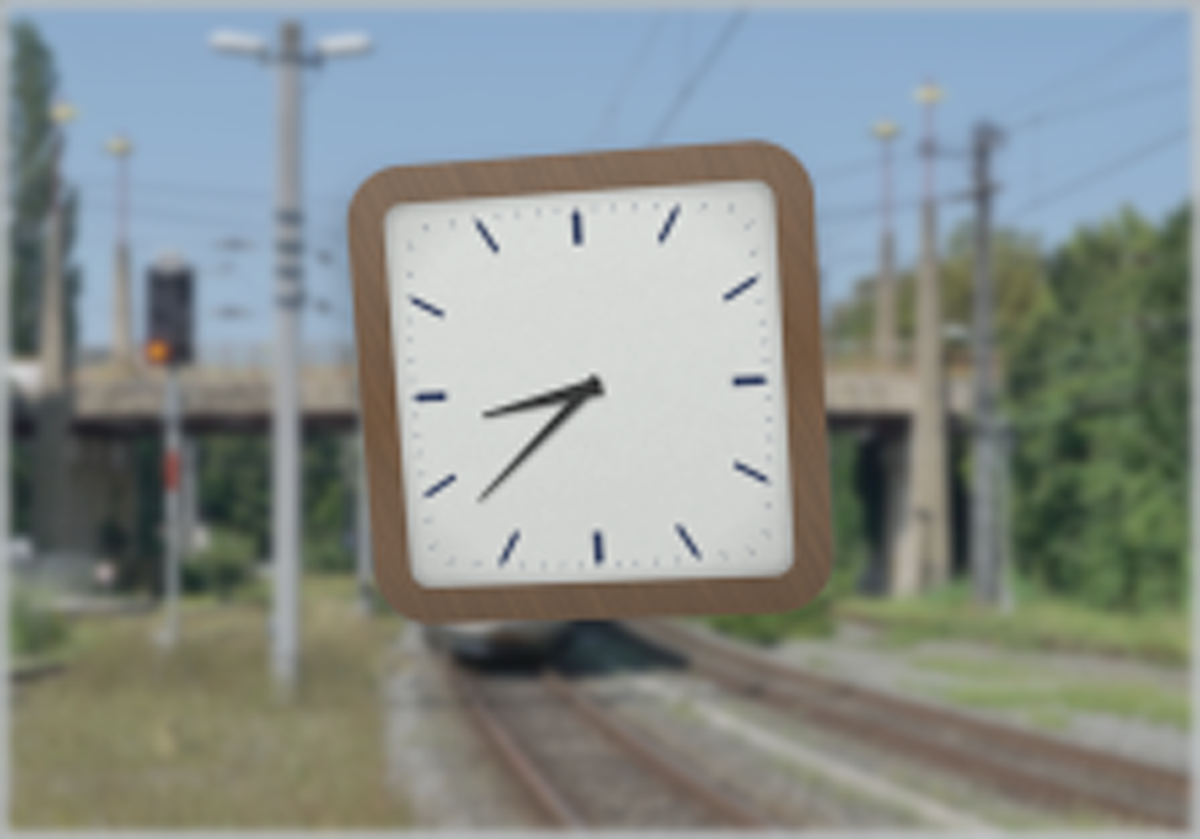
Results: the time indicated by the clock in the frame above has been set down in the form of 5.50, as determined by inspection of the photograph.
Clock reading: 8.38
